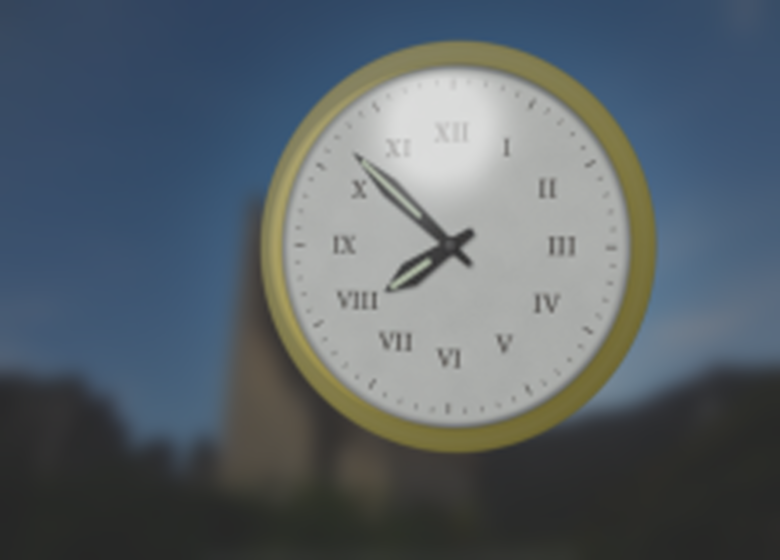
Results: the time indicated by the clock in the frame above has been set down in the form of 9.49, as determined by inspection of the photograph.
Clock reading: 7.52
